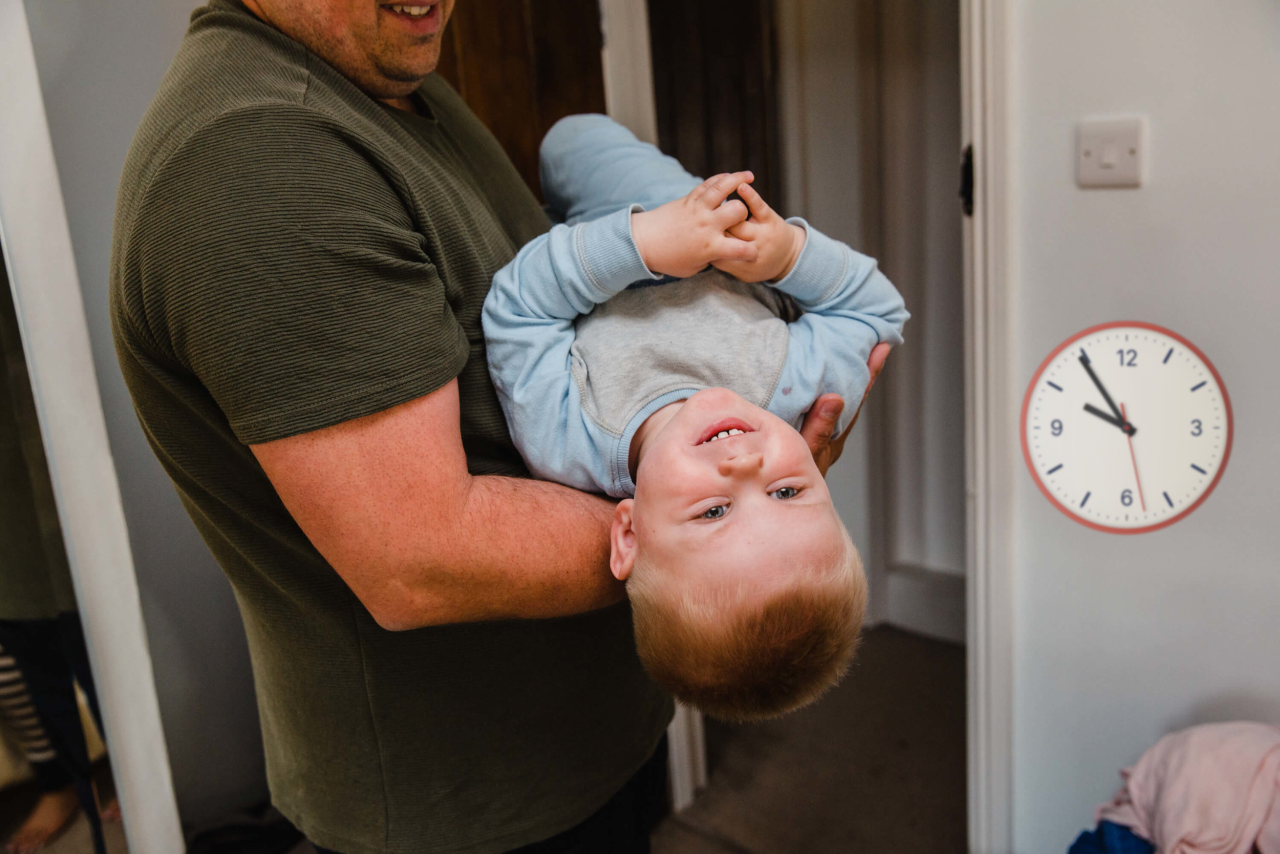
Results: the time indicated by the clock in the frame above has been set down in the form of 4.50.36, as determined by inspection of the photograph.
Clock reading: 9.54.28
